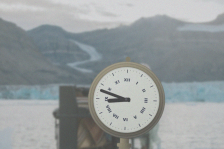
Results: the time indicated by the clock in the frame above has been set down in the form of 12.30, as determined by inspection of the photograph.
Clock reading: 8.48
